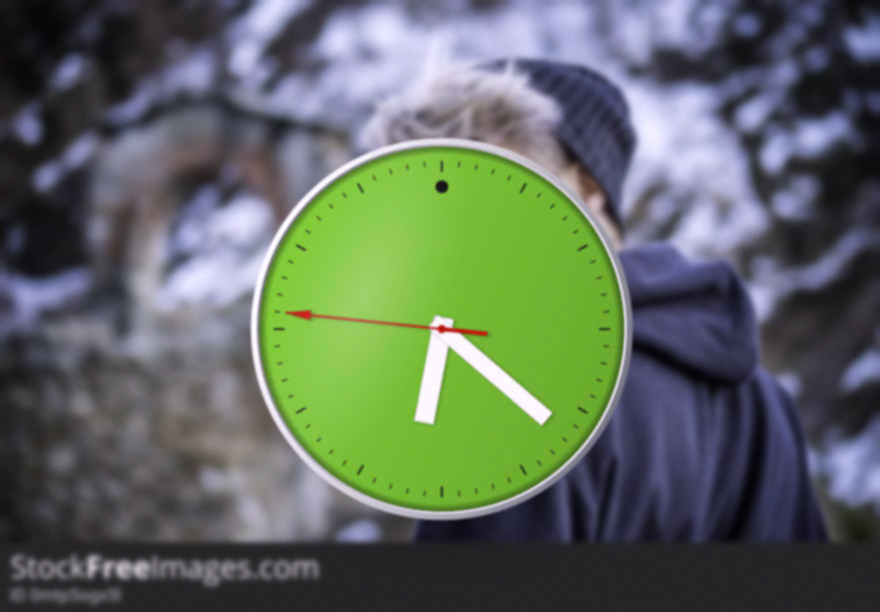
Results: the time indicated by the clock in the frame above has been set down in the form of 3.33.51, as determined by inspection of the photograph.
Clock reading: 6.21.46
